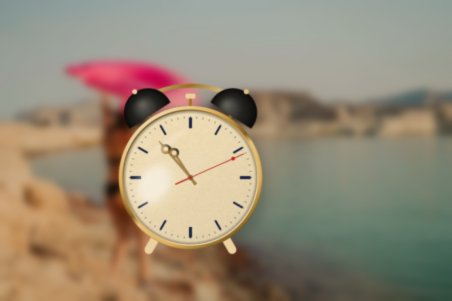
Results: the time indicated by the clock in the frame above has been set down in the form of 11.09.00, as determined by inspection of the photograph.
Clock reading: 10.53.11
